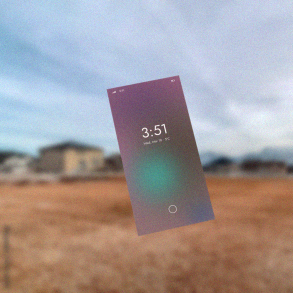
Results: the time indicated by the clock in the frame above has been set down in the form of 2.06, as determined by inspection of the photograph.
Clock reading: 3.51
